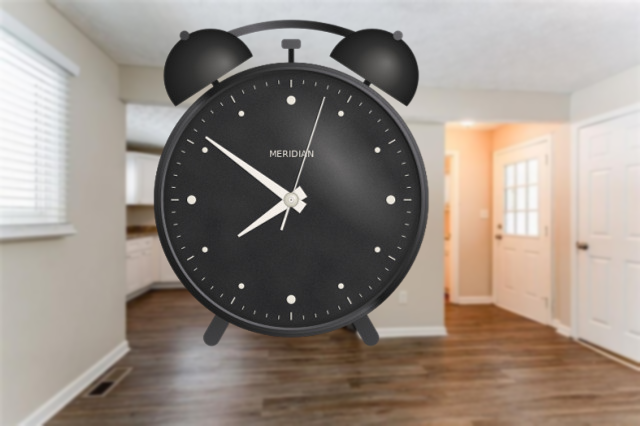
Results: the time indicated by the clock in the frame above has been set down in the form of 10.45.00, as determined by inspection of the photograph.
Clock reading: 7.51.03
